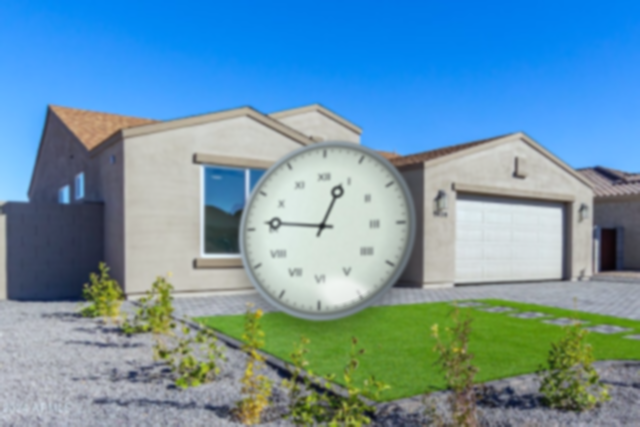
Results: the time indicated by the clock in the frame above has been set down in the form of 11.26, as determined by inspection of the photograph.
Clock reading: 12.46
